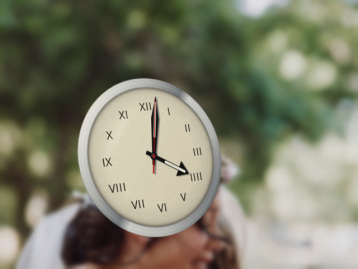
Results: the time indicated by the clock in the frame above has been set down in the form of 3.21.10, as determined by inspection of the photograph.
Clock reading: 4.02.02
